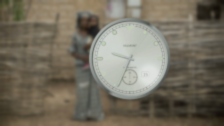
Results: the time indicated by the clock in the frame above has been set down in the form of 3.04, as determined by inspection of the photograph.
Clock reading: 9.34
